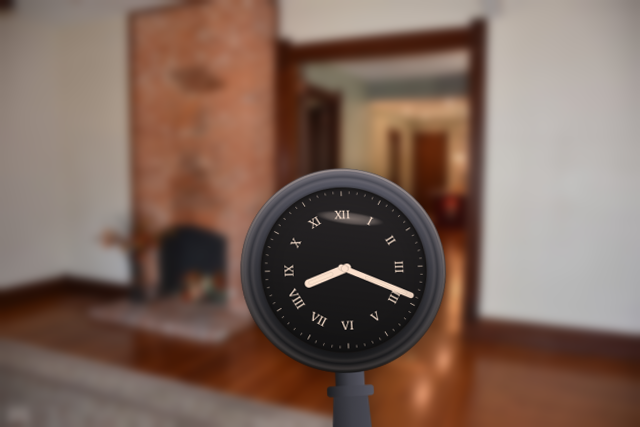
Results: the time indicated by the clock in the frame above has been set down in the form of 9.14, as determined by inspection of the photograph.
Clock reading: 8.19
